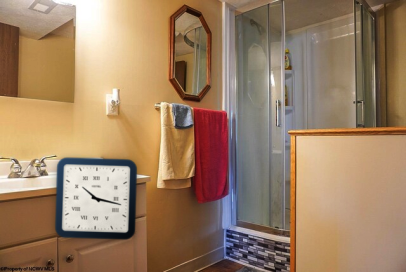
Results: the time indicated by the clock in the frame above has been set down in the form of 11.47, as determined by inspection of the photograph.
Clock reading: 10.17
